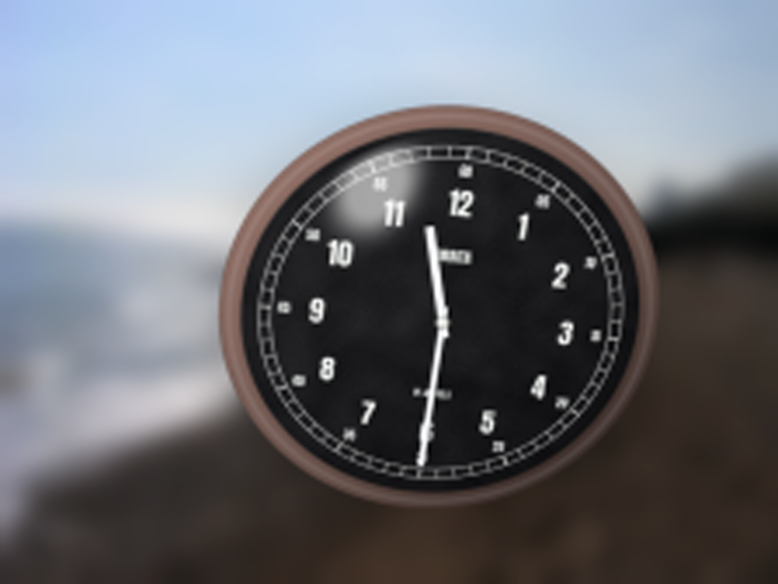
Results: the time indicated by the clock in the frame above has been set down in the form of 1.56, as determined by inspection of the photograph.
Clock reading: 11.30
